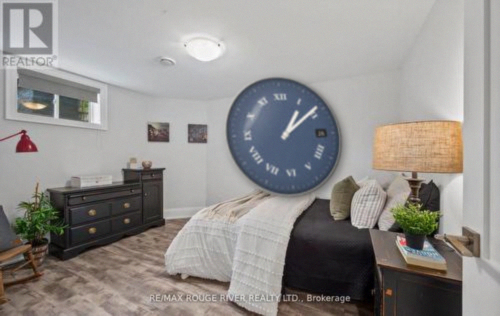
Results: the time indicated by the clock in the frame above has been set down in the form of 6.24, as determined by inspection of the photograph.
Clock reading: 1.09
